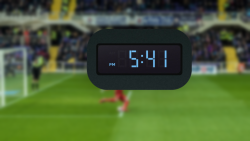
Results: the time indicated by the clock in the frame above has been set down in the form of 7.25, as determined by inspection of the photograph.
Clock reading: 5.41
